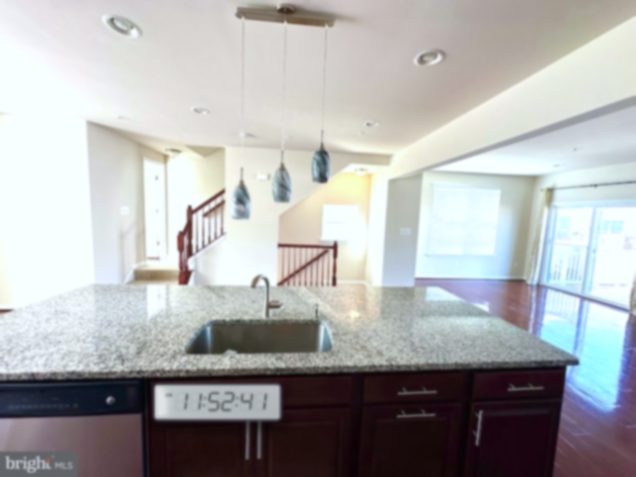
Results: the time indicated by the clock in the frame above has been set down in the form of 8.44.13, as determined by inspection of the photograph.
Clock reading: 11.52.41
